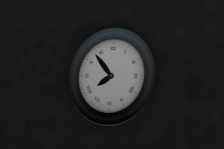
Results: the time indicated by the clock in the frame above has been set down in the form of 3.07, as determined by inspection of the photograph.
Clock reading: 7.53
